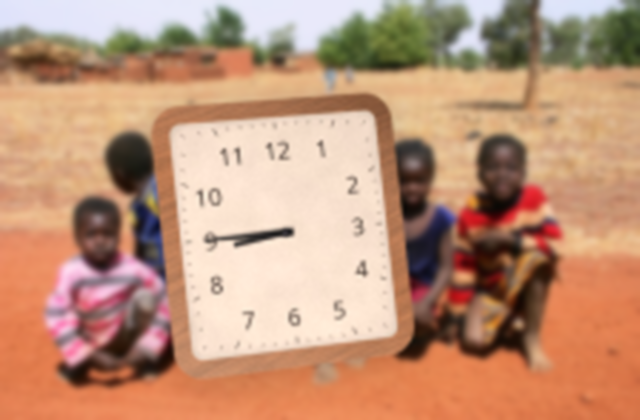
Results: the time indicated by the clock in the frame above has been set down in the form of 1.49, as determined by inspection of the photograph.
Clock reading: 8.45
